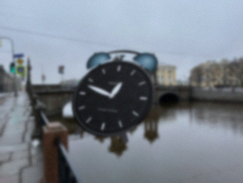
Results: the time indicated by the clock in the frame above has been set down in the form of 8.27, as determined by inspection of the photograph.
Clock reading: 12.48
